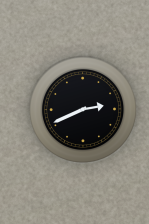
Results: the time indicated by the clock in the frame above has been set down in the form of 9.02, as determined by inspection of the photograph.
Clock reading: 2.41
